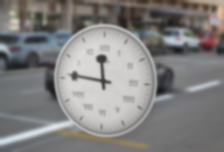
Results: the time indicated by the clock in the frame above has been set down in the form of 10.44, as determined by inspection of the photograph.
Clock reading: 11.46
